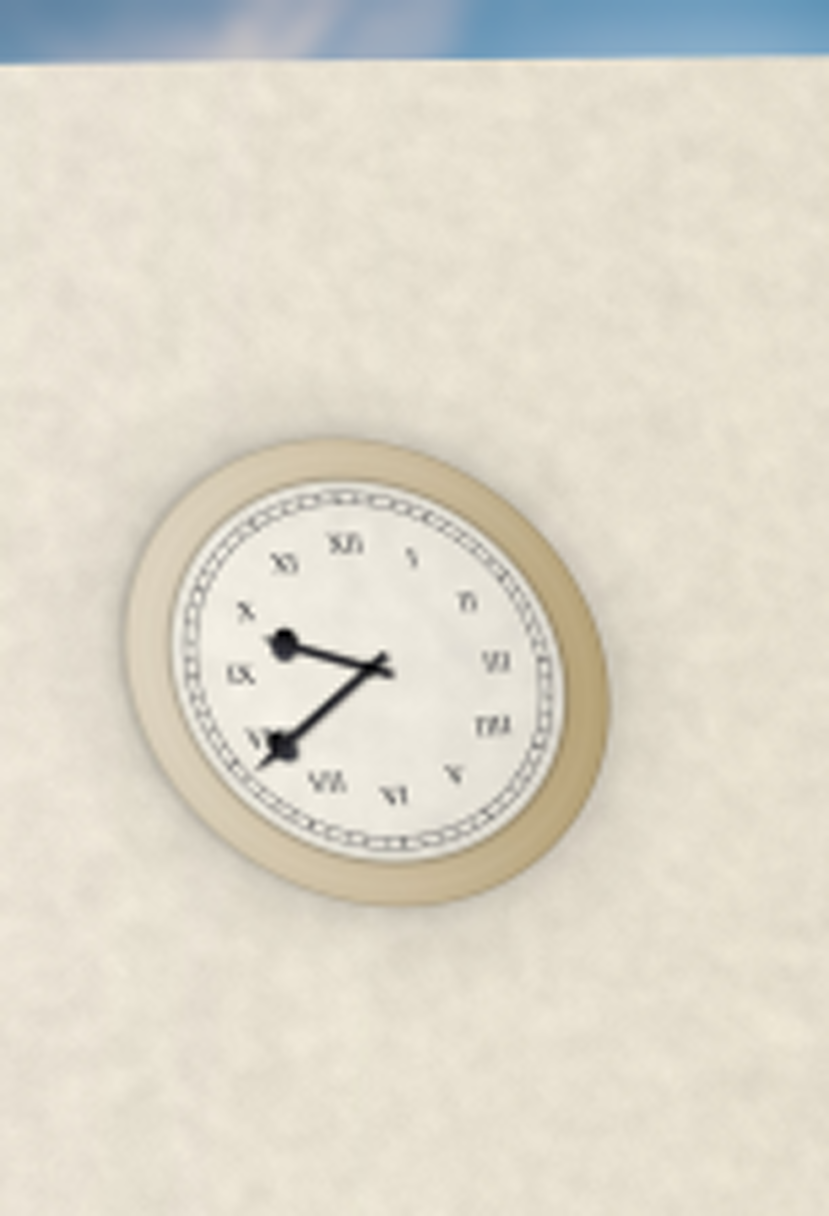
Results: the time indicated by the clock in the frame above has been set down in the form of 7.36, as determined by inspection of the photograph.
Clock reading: 9.39
